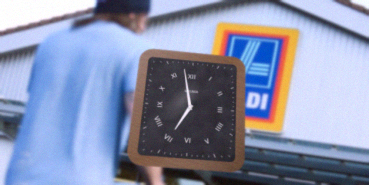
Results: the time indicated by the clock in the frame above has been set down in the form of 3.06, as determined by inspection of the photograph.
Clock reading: 6.58
